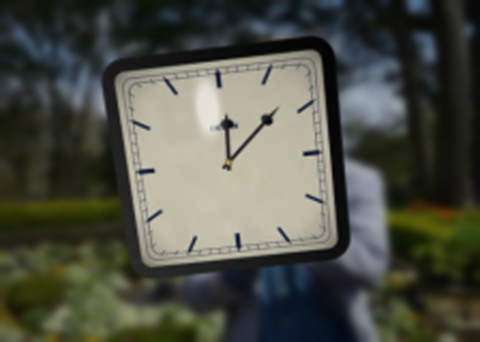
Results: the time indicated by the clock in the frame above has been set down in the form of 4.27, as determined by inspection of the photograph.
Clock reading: 12.08
